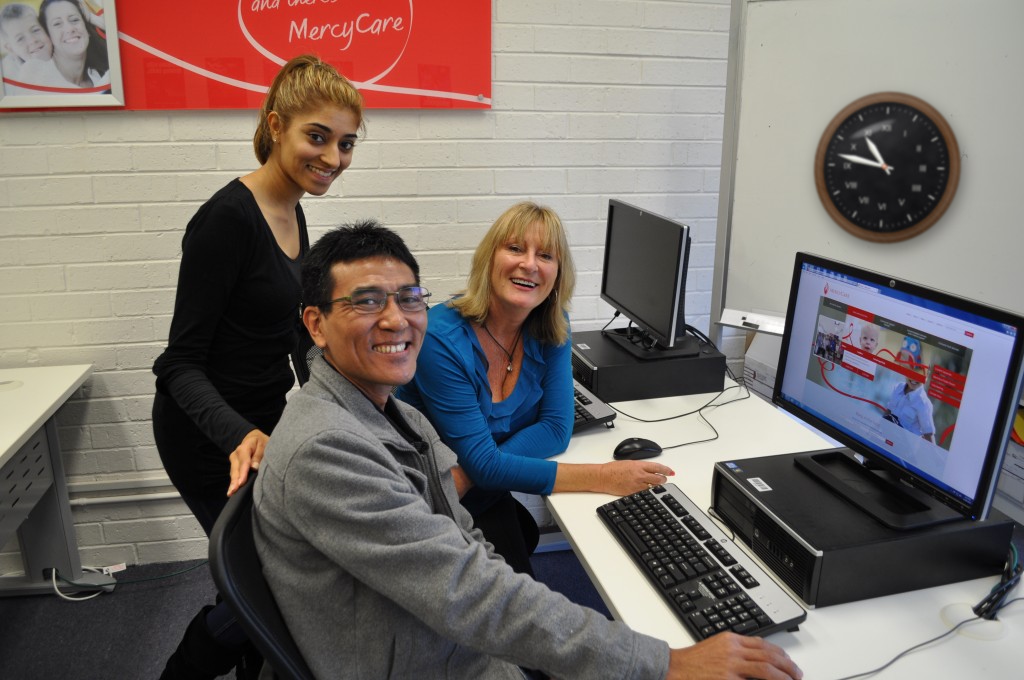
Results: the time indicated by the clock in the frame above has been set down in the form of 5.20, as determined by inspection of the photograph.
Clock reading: 10.47
